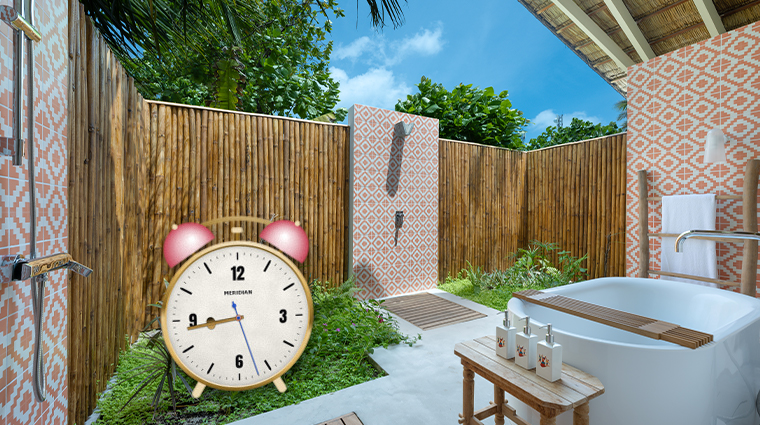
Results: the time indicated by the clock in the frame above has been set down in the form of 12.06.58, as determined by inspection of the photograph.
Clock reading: 8.43.27
